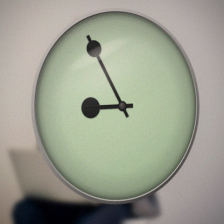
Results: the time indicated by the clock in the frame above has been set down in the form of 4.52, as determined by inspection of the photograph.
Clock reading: 8.55
